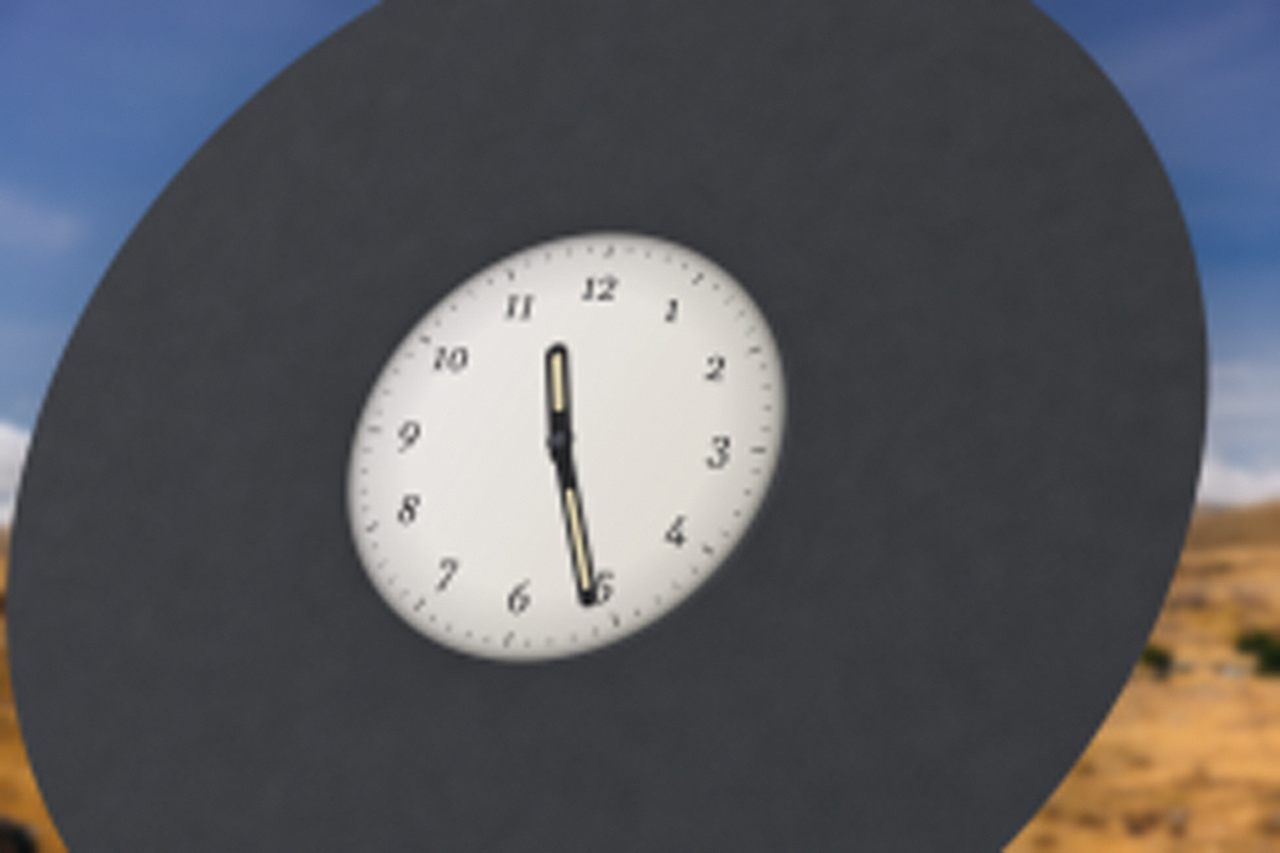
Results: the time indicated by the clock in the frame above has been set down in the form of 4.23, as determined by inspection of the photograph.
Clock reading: 11.26
